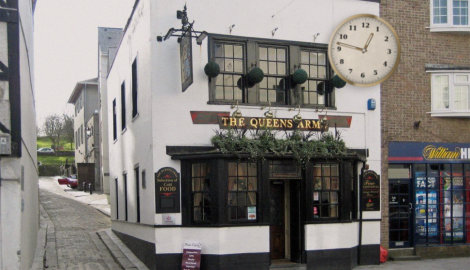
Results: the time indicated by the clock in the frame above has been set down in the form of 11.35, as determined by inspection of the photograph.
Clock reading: 12.47
